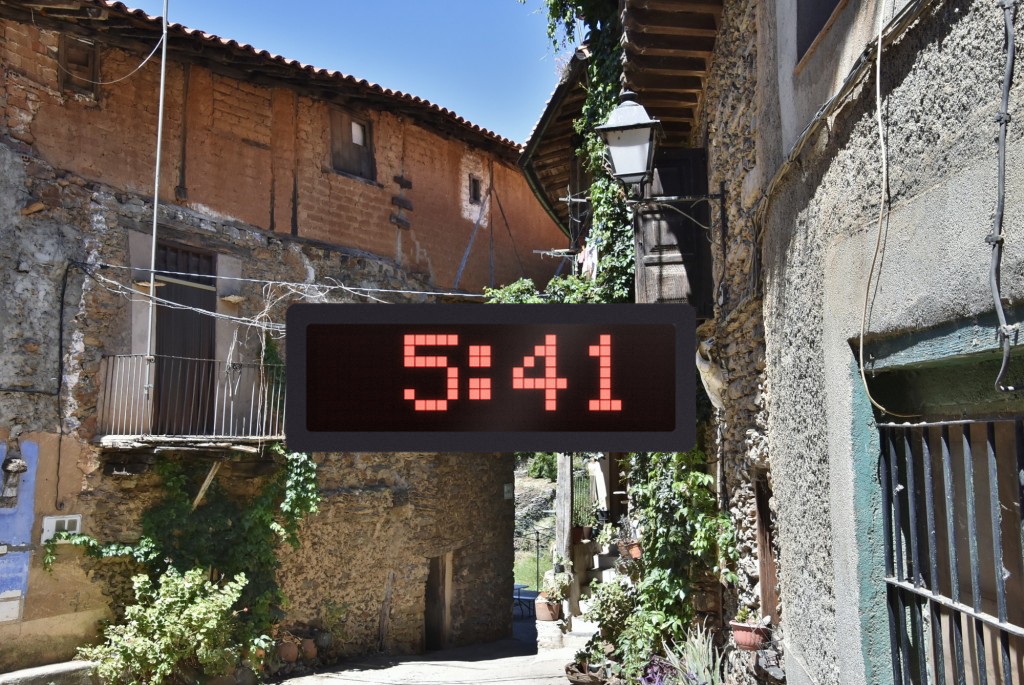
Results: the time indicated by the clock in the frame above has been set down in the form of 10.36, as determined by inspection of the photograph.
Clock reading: 5.41
